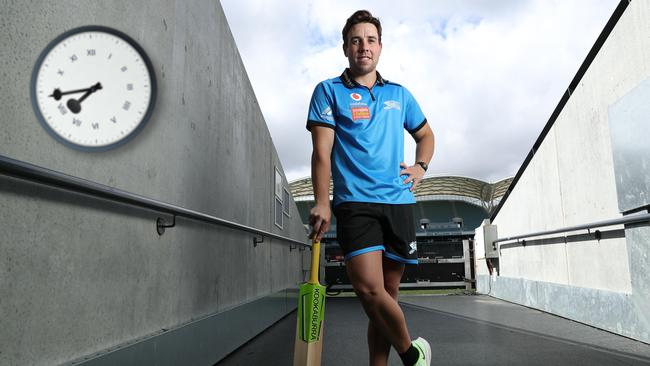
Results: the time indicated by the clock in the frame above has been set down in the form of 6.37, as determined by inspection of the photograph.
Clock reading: 7.44
